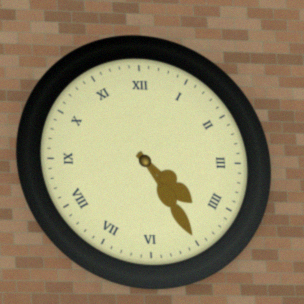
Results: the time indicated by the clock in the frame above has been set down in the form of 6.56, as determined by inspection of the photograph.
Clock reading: 4.25
